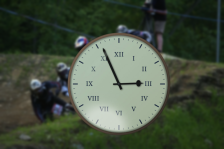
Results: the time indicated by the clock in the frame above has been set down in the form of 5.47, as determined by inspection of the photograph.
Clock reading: 2.56
